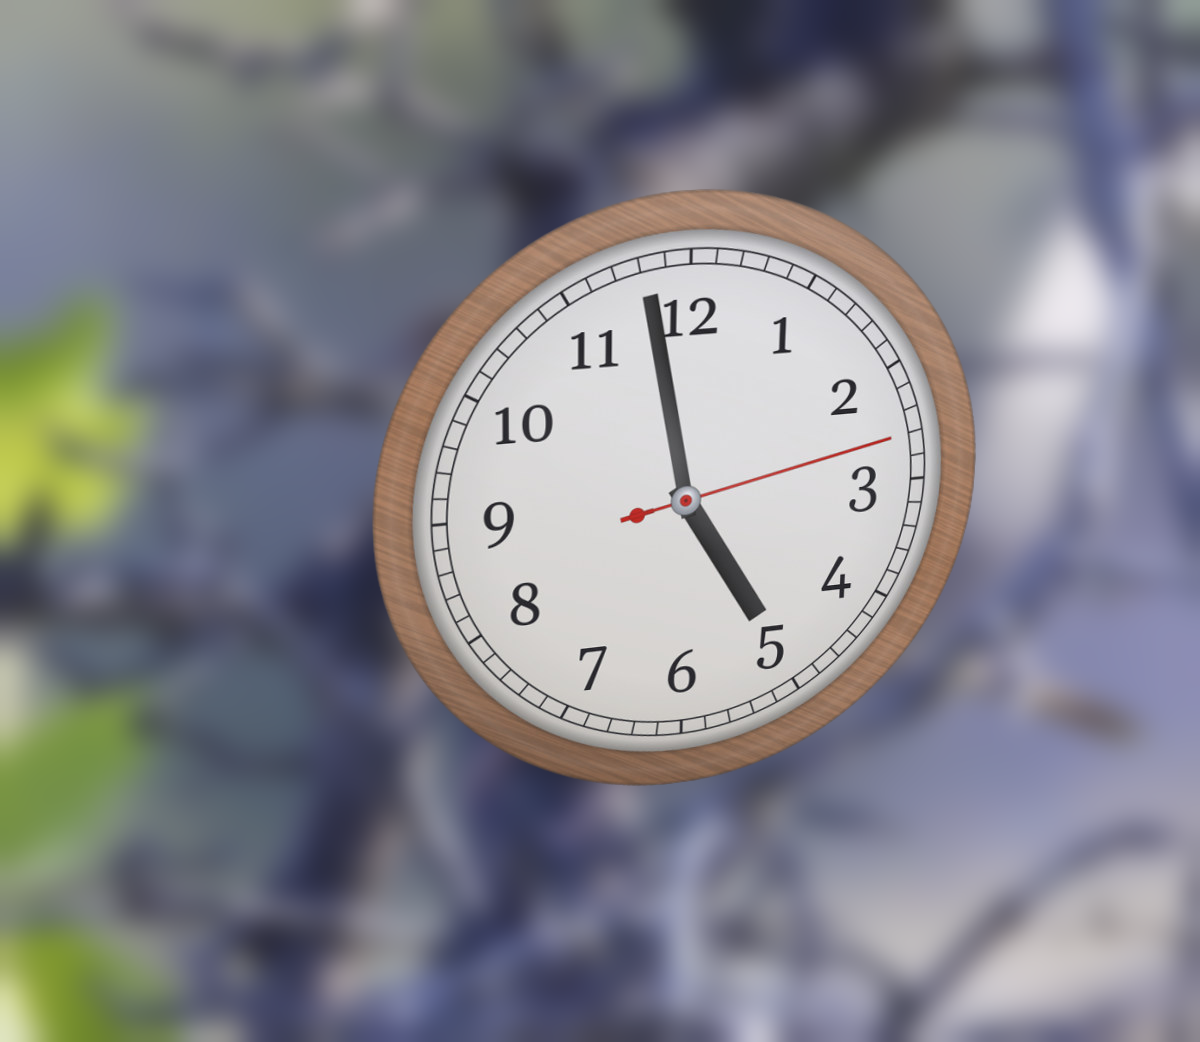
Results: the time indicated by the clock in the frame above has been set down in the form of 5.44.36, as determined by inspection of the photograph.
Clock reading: 4.58.13
